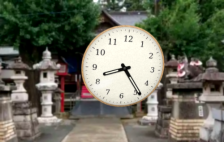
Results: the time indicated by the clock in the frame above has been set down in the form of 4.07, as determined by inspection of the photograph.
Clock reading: 8.24
